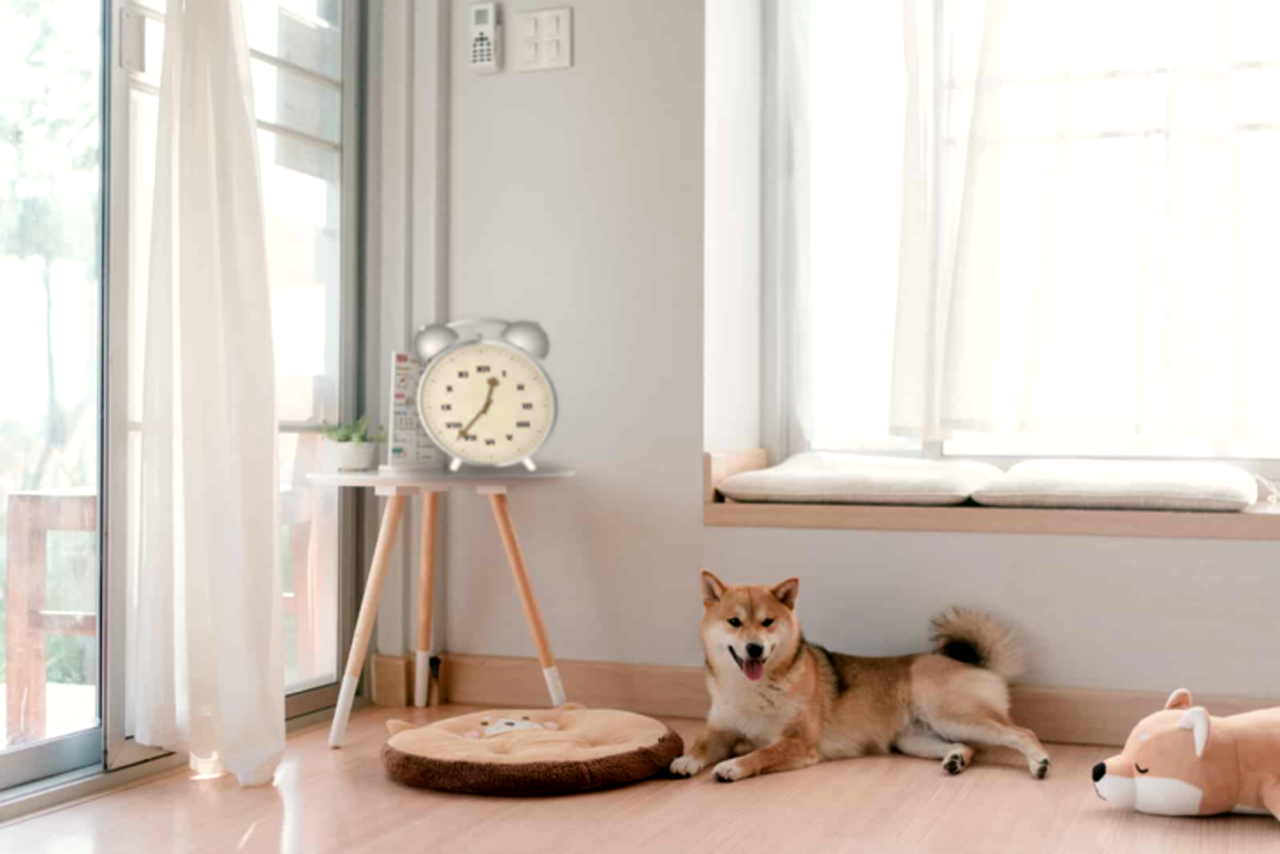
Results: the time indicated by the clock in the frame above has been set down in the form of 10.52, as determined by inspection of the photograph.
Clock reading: 12.37
